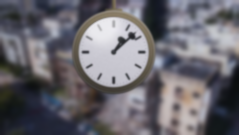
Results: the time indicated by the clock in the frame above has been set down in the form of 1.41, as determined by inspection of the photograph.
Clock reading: 1.08
